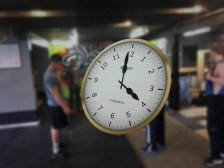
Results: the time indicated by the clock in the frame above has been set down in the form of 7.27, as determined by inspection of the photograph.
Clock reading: 3.59
